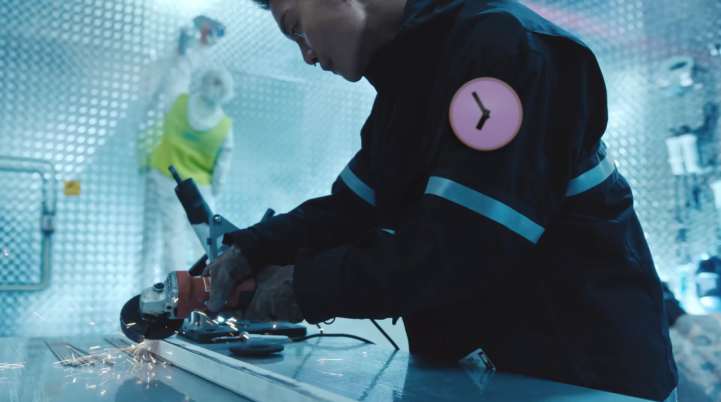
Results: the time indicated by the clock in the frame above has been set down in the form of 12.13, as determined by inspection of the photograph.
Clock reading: 6.55
